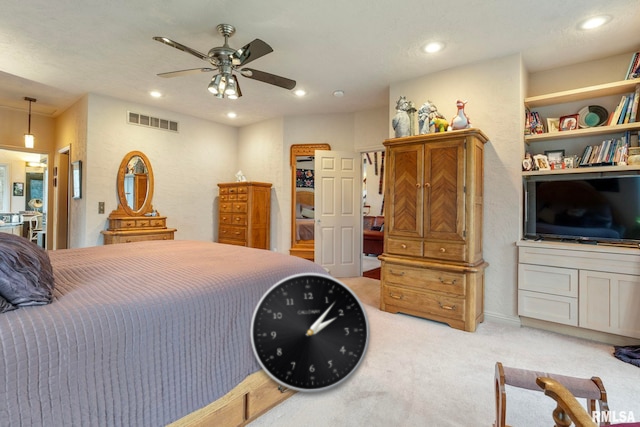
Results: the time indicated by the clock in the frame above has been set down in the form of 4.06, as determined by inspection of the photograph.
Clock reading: 2.07
